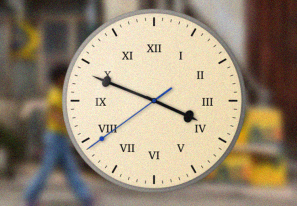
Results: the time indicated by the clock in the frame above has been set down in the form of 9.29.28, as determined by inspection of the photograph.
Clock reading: 3.48.39
